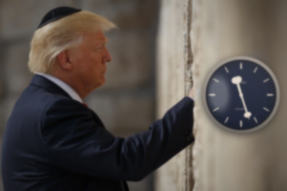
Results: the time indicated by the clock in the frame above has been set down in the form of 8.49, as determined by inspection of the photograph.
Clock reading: 11.27
